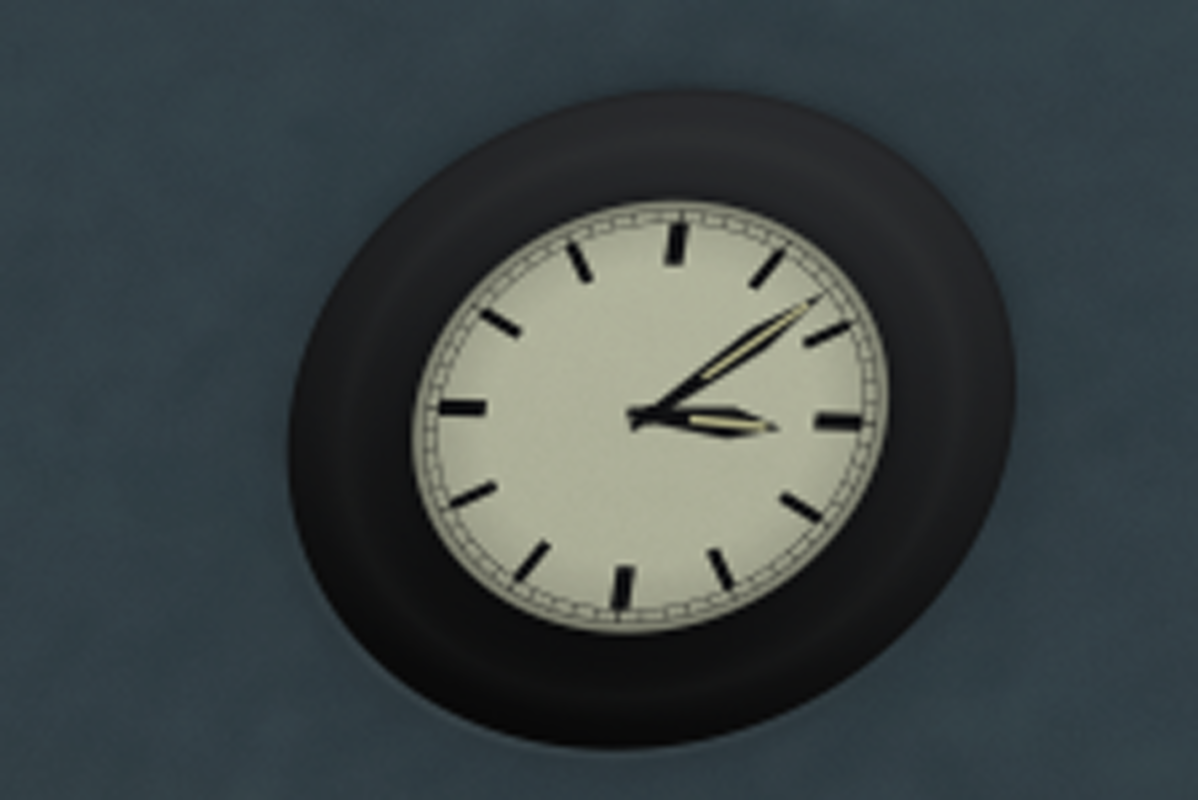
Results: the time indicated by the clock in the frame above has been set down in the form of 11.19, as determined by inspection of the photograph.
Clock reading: 3.08
